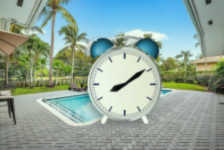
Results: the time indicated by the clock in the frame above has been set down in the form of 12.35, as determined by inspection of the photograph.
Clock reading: 8.09
